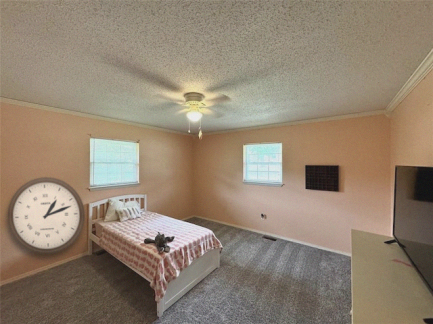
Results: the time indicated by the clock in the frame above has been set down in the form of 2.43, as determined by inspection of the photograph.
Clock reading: 1.12
